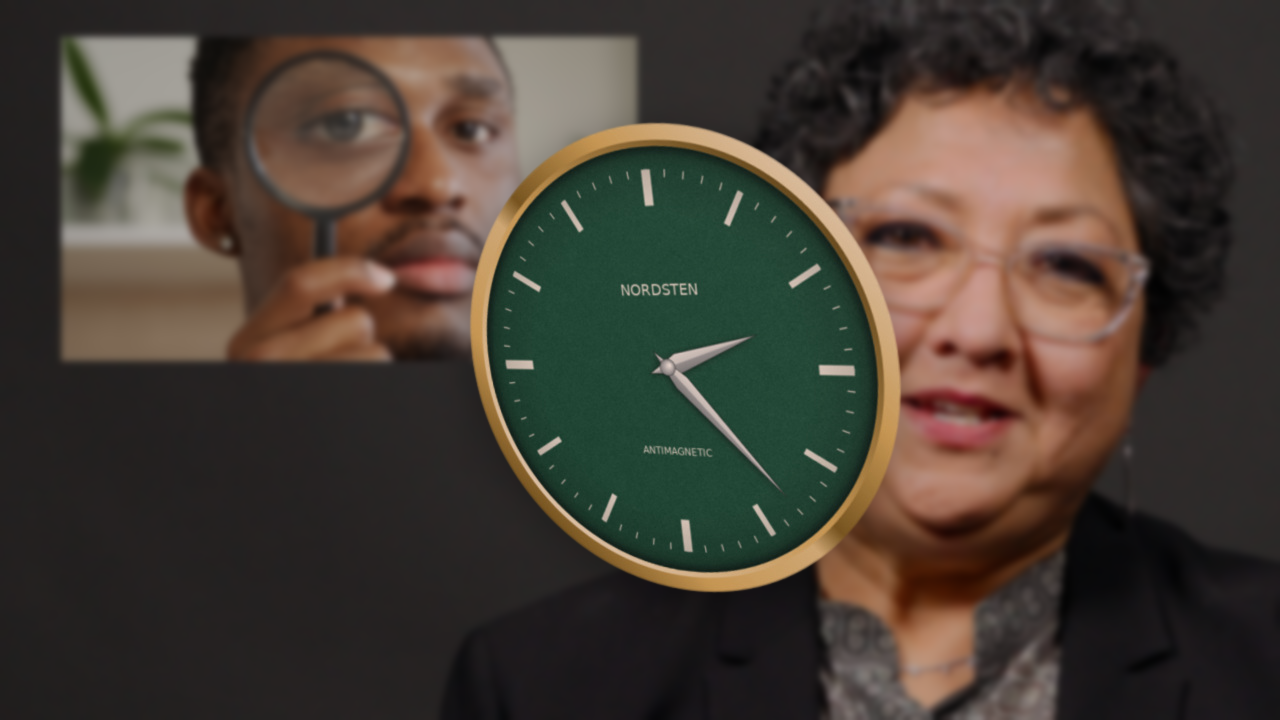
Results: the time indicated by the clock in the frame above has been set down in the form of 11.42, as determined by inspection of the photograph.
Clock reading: 2.23
